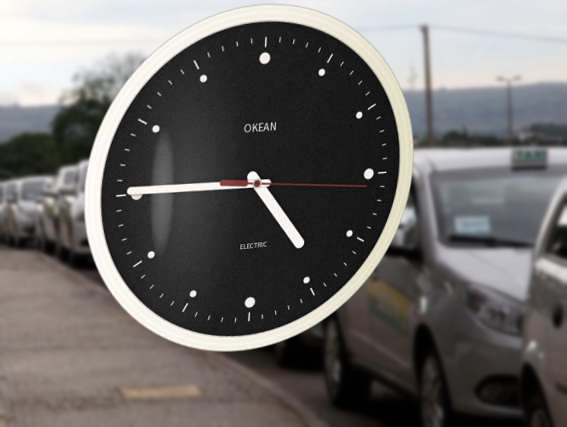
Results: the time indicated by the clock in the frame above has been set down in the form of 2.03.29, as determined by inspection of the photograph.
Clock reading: 4.45.16
